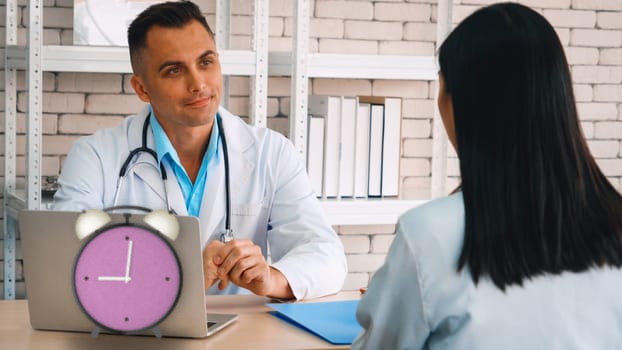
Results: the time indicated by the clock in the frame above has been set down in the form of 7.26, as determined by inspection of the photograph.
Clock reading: 9.01
